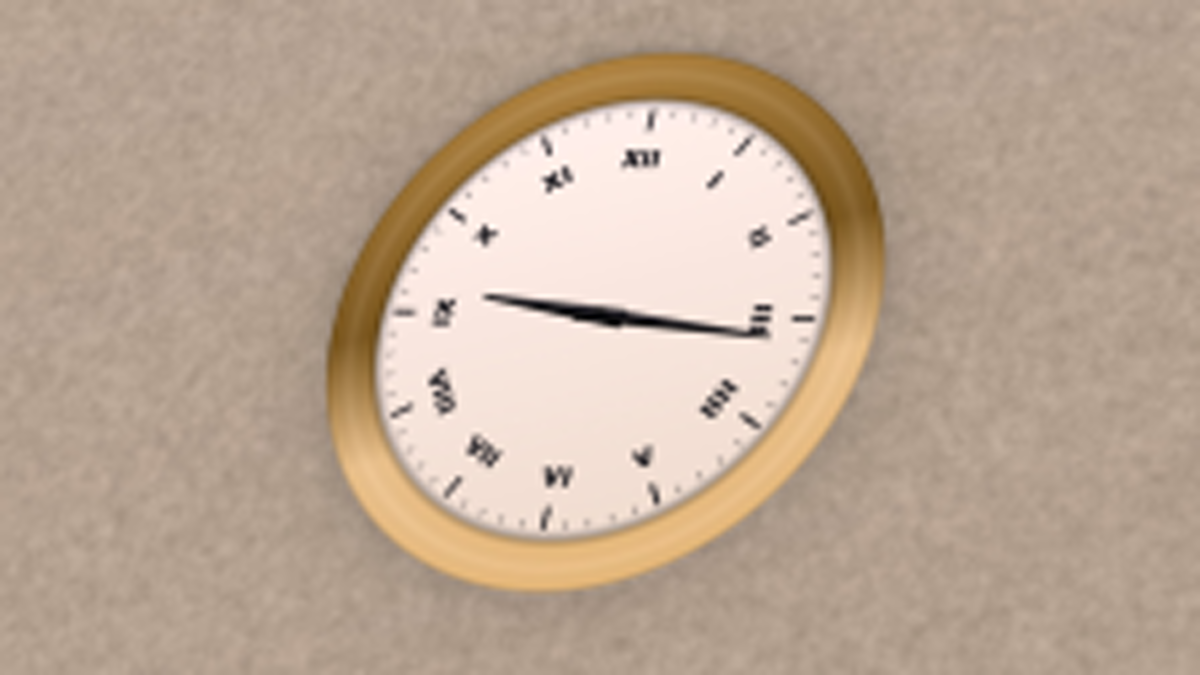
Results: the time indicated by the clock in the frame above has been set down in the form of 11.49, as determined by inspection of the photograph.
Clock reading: 9.16
